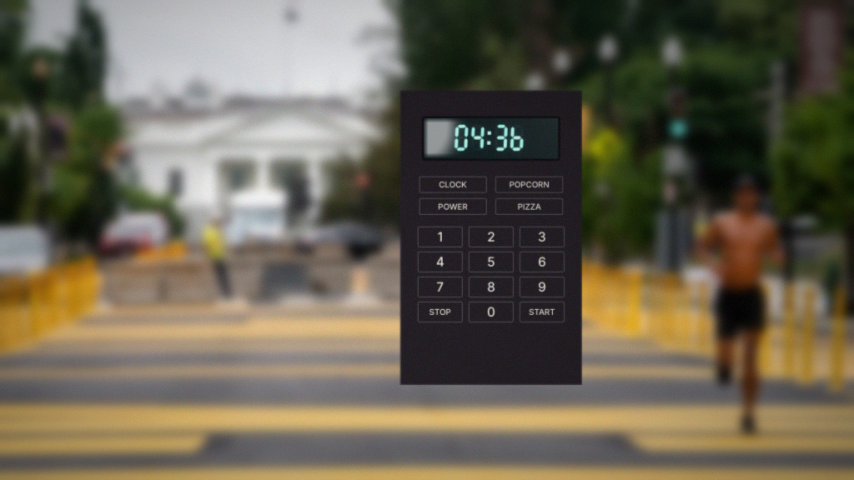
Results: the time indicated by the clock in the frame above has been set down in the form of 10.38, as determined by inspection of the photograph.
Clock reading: 4.36
